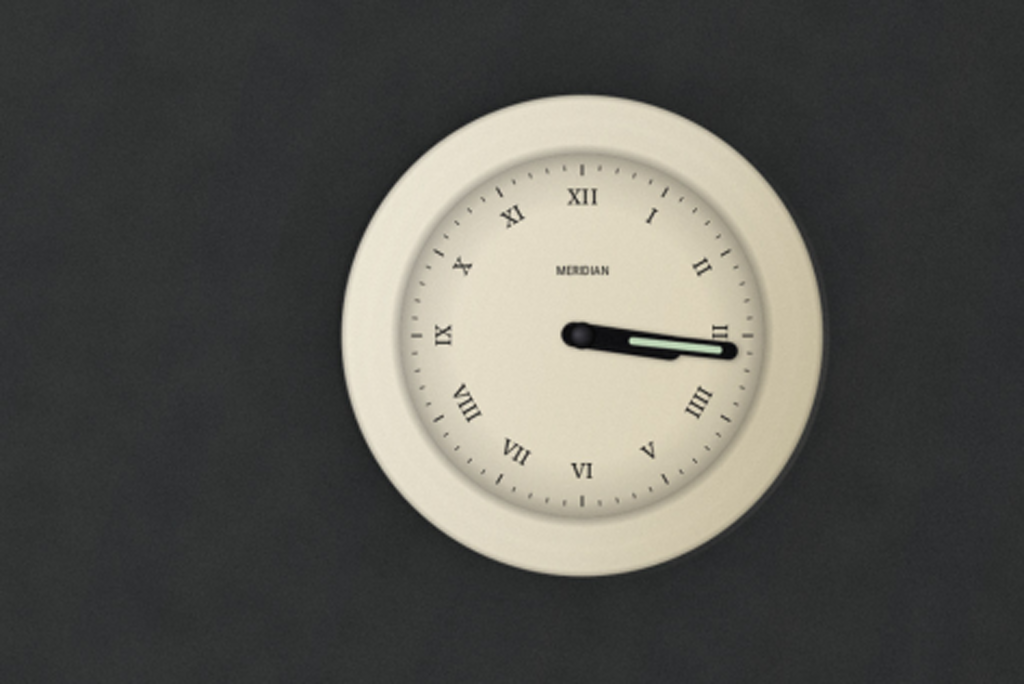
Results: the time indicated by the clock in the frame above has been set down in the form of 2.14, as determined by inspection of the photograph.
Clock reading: 3.16
